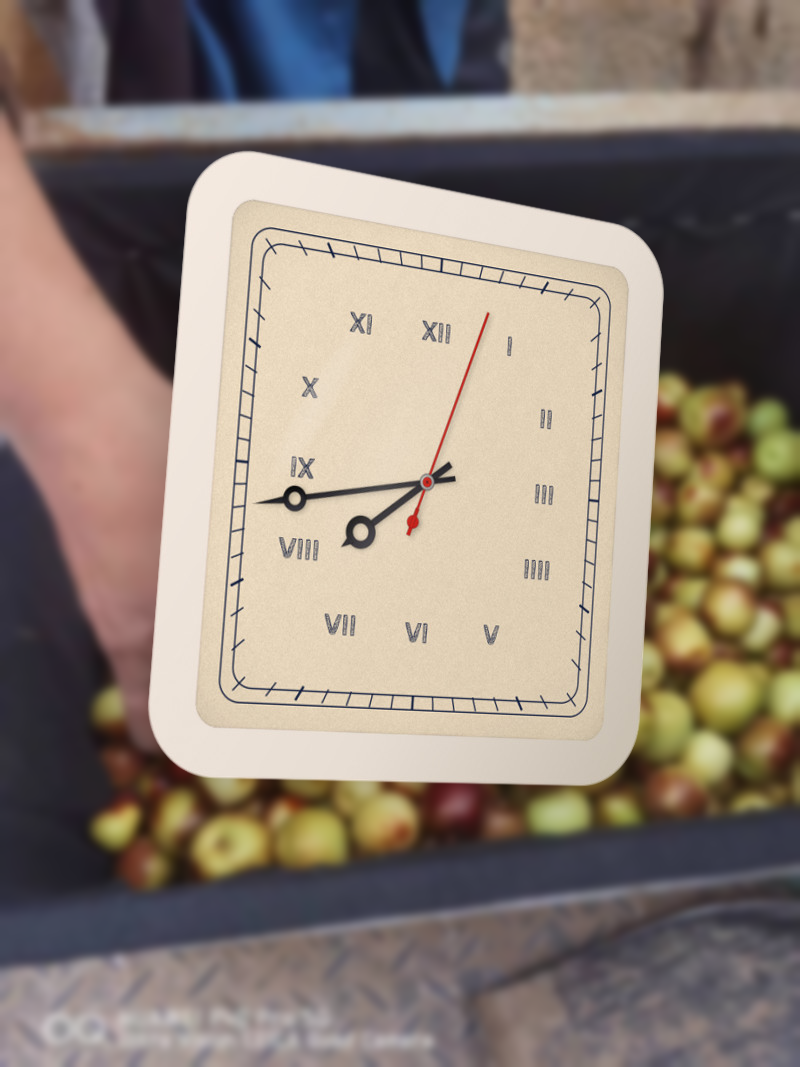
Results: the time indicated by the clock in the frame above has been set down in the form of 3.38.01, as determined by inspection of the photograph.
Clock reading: 7.43.03
